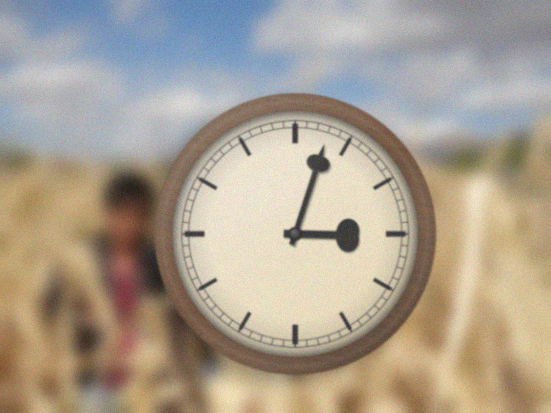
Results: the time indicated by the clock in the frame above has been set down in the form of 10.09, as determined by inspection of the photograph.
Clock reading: 3.03
